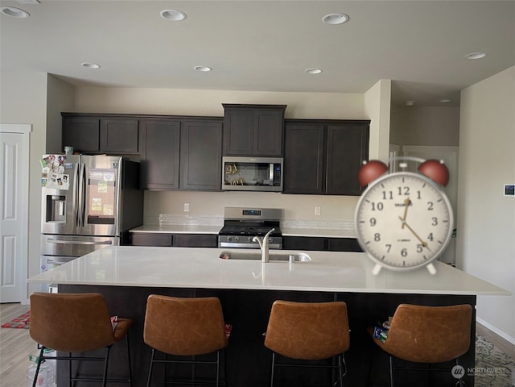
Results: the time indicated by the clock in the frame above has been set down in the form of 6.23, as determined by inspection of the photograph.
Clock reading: 12.23
